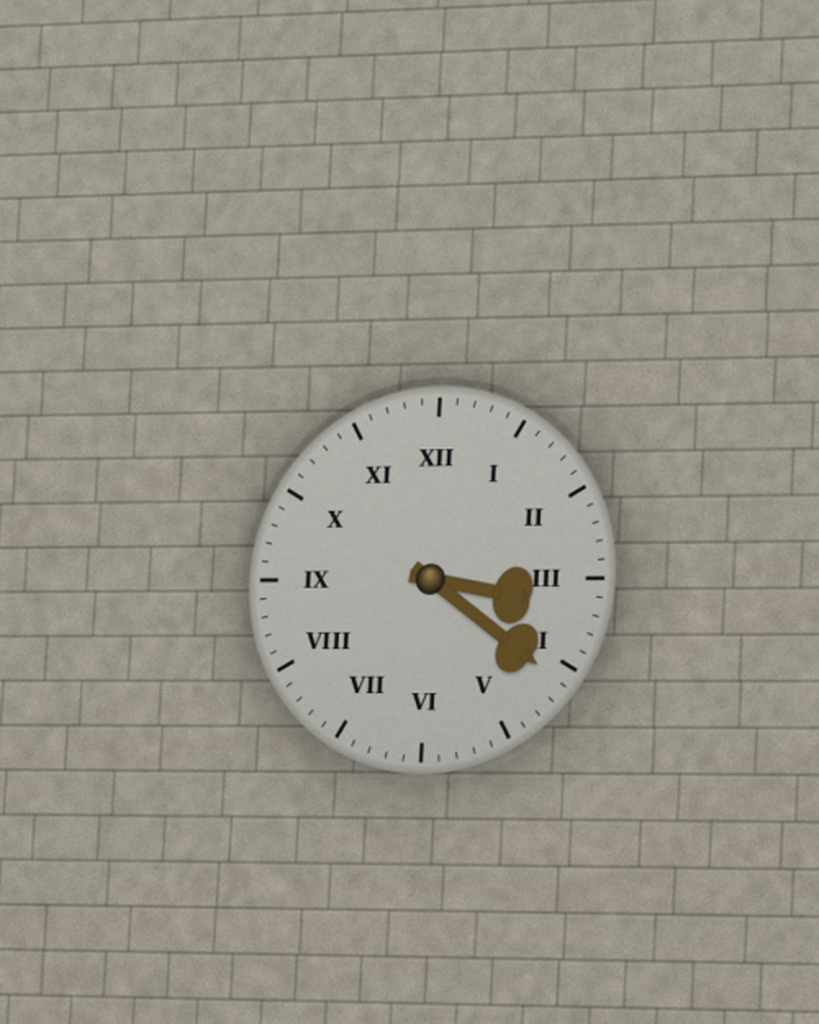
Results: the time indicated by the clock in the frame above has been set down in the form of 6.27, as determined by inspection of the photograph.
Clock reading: 3.21
